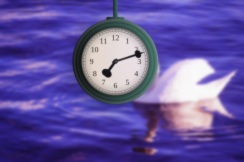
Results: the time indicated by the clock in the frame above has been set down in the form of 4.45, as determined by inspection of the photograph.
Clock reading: 7.12
